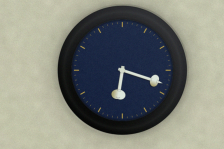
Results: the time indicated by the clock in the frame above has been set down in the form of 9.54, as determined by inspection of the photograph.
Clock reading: 6.18
